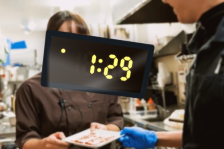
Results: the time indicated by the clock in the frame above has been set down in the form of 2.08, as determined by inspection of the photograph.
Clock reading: 1.29
